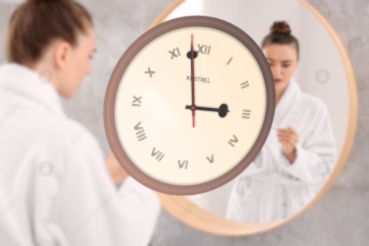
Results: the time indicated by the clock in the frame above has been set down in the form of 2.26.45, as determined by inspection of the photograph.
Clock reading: 2.57.58
